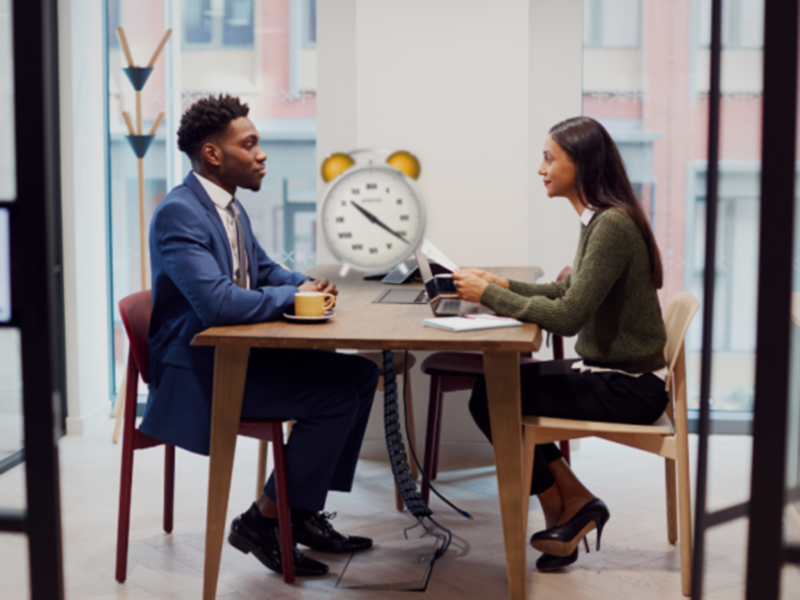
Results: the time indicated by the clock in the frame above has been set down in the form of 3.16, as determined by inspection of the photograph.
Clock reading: 10.21
